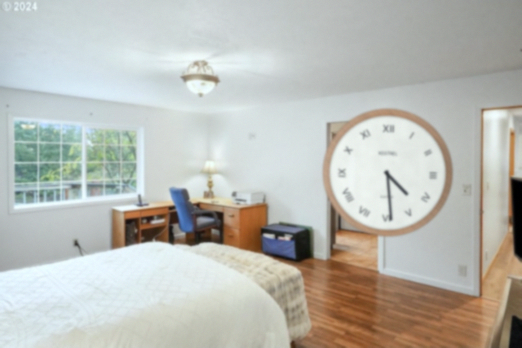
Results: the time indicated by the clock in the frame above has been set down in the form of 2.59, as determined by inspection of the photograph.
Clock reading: 4.29
